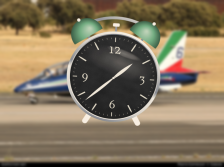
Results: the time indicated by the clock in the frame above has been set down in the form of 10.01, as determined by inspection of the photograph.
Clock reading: 1.38
